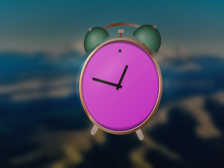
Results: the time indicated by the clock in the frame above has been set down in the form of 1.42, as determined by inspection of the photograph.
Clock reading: 12.47
